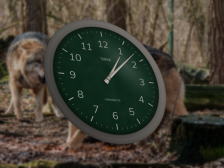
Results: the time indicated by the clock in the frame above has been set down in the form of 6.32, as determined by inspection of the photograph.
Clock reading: 1.08
